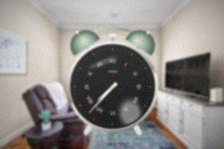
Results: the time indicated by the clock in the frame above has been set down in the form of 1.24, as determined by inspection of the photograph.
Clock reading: 7.37
